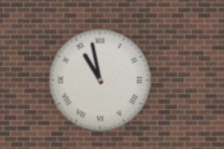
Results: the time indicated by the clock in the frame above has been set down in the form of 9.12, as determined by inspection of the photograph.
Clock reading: 10.58
